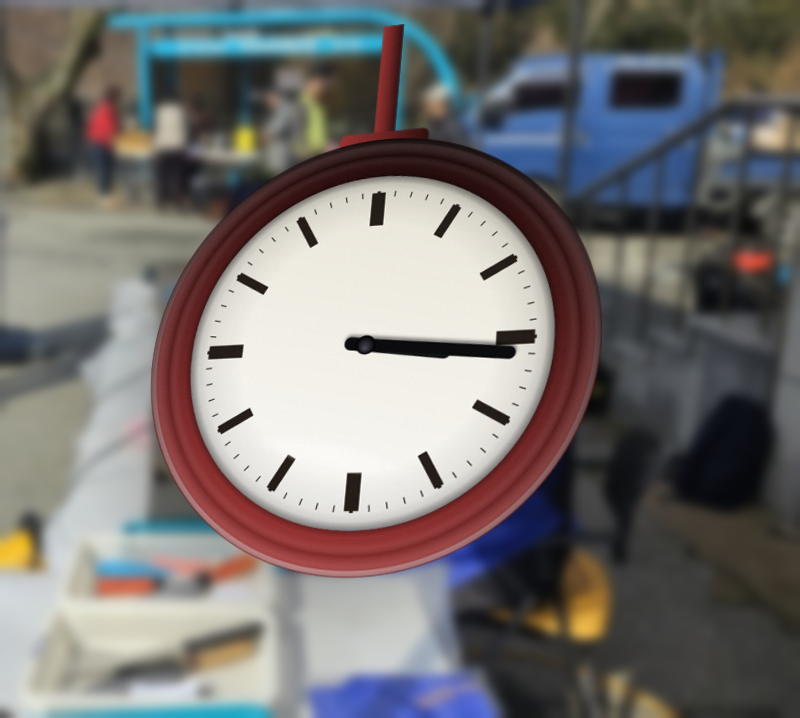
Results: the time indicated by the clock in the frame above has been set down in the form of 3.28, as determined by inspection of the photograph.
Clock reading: 3.16
